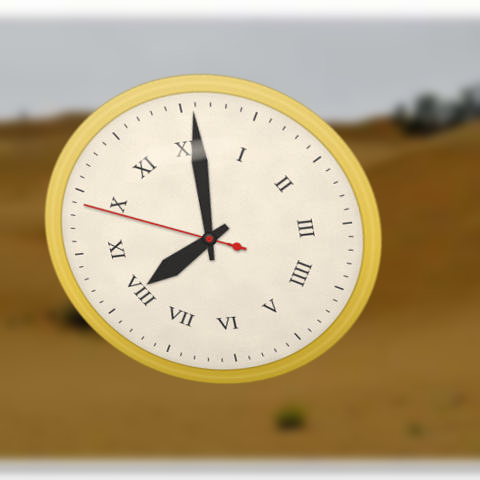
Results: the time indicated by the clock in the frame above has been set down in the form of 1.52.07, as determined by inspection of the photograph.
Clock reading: 8.00.49
